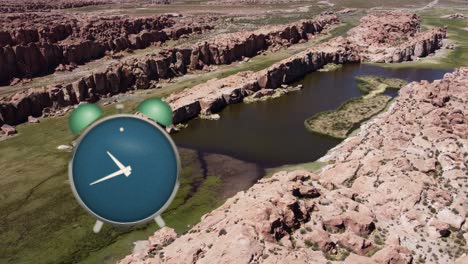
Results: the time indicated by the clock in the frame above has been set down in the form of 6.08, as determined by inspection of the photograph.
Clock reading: 10.42
